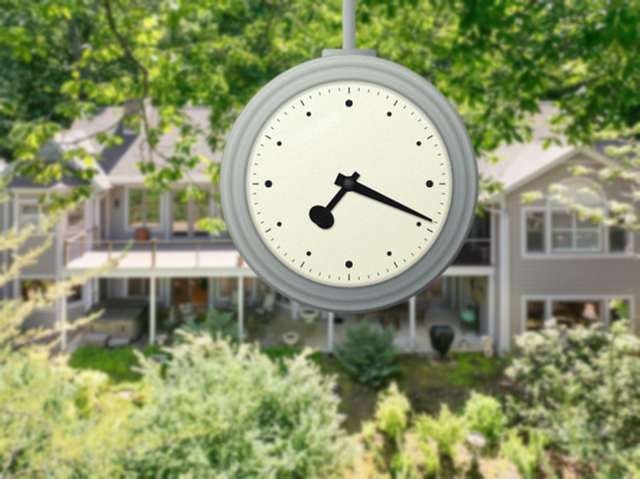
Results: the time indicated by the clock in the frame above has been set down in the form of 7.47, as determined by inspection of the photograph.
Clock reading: 7.19
